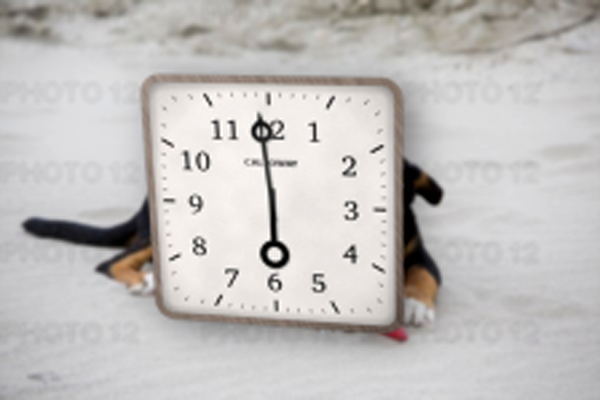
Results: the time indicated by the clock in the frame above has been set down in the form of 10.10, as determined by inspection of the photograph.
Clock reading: 5.59
